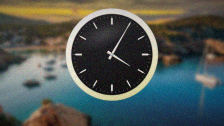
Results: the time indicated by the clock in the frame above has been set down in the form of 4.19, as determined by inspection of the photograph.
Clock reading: 4.05
